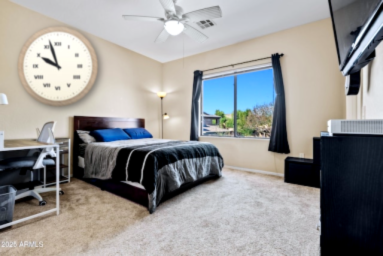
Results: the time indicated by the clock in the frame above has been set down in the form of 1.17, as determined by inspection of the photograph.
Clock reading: 9.57
